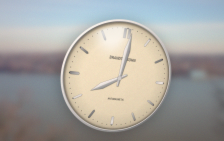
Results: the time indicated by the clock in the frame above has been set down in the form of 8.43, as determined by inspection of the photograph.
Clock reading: 8.01
